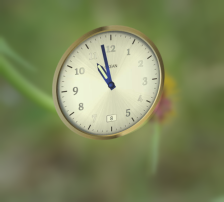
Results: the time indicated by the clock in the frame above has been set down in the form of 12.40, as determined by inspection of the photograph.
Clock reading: 10.58
